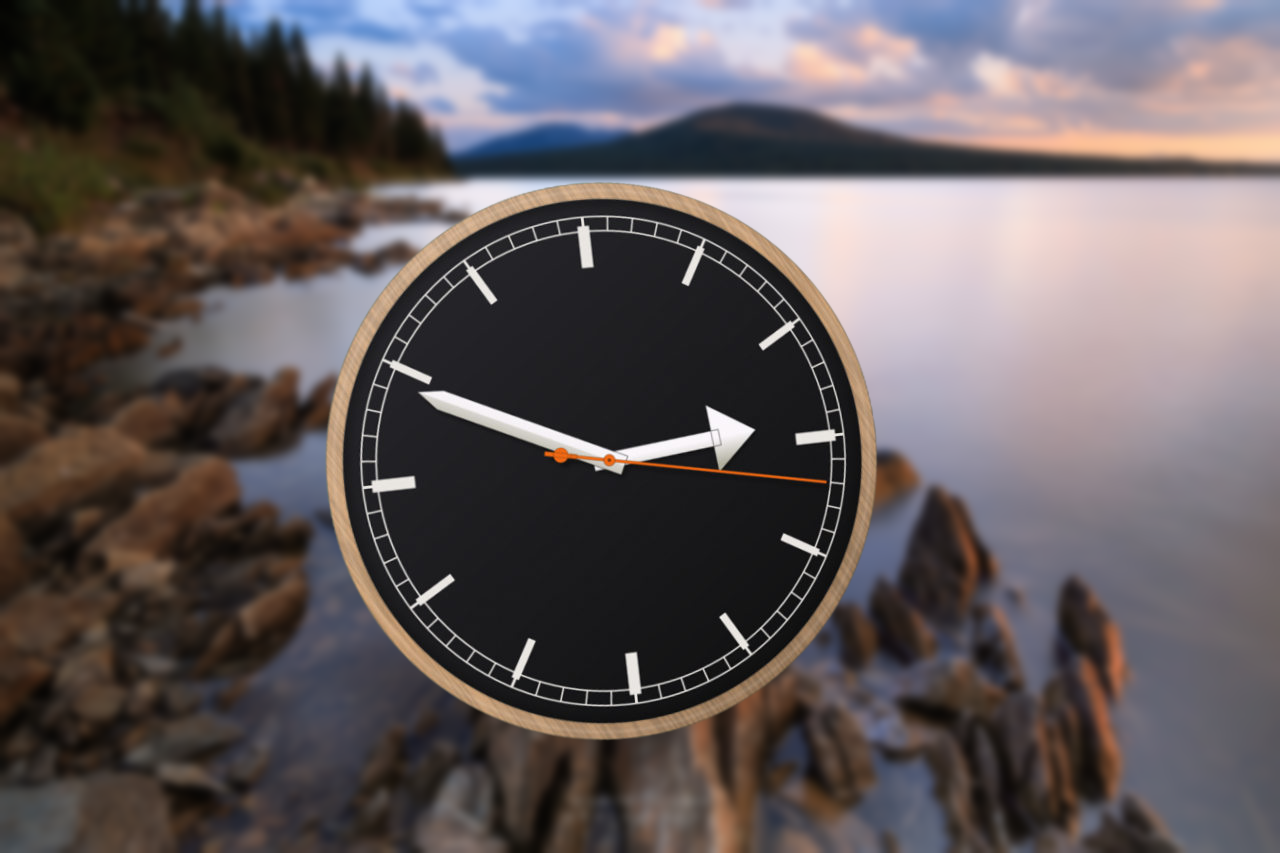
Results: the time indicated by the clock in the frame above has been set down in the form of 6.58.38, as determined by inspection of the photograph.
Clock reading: 2.49.17
